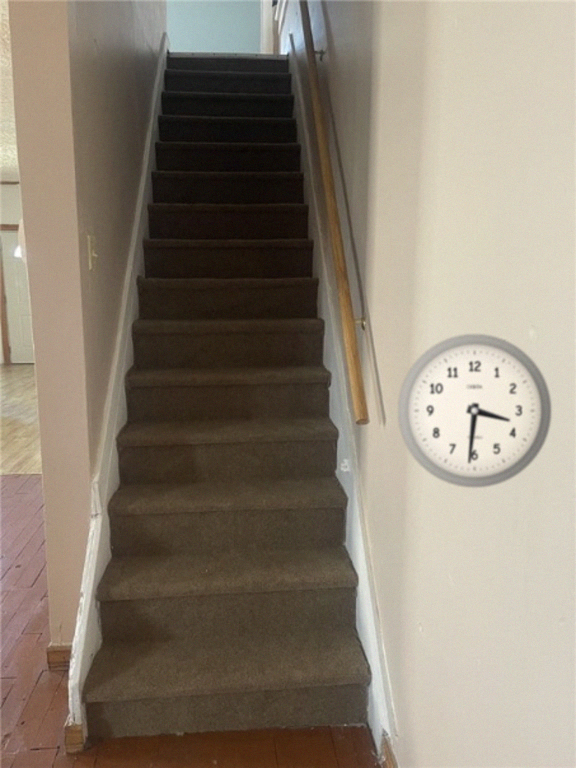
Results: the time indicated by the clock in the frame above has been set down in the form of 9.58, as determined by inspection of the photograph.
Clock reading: 3.31
